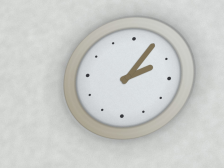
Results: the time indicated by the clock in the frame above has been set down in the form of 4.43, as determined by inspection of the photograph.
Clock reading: 2.05
